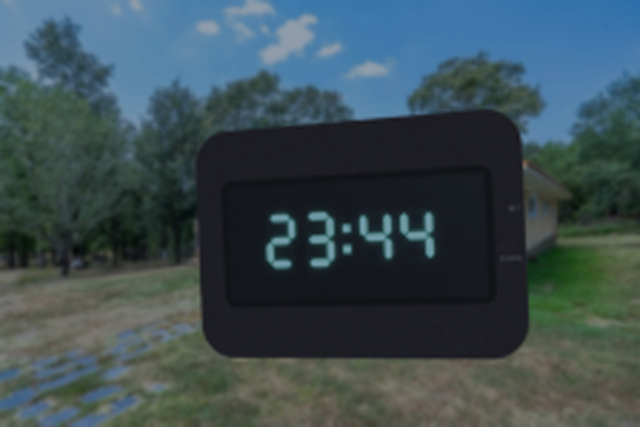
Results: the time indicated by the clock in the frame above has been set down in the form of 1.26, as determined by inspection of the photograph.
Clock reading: 23.44
